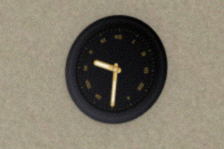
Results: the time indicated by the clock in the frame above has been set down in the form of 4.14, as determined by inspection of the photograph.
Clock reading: 9.30
